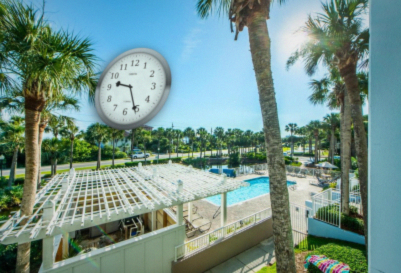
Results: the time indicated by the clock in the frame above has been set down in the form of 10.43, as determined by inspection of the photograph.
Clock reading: 9.26
